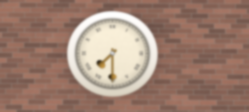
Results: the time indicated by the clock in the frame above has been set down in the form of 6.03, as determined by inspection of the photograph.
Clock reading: 7.30
